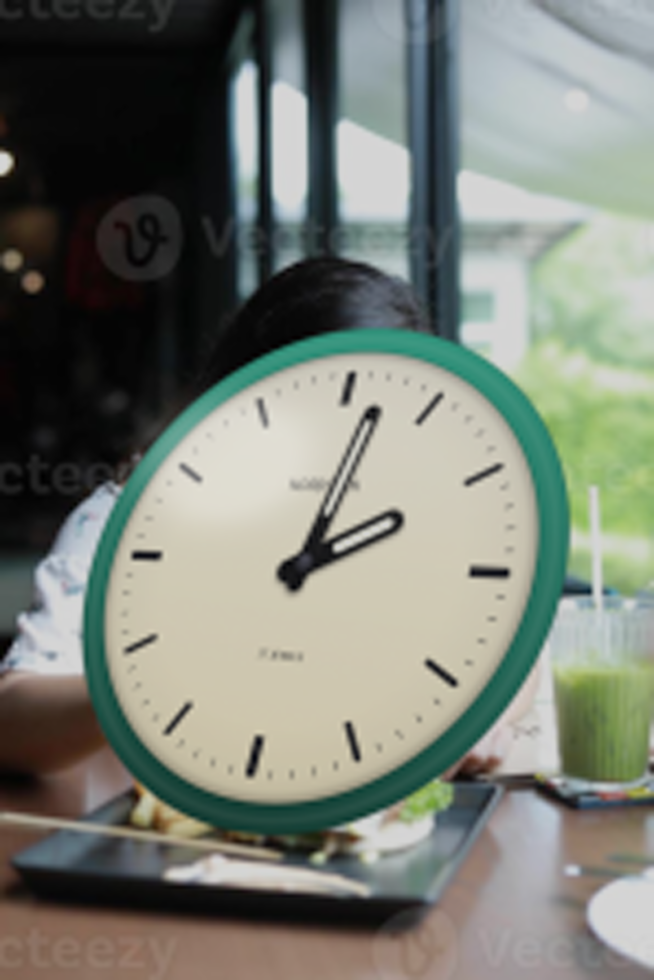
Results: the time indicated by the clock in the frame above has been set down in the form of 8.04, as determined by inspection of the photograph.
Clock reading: 2.02
